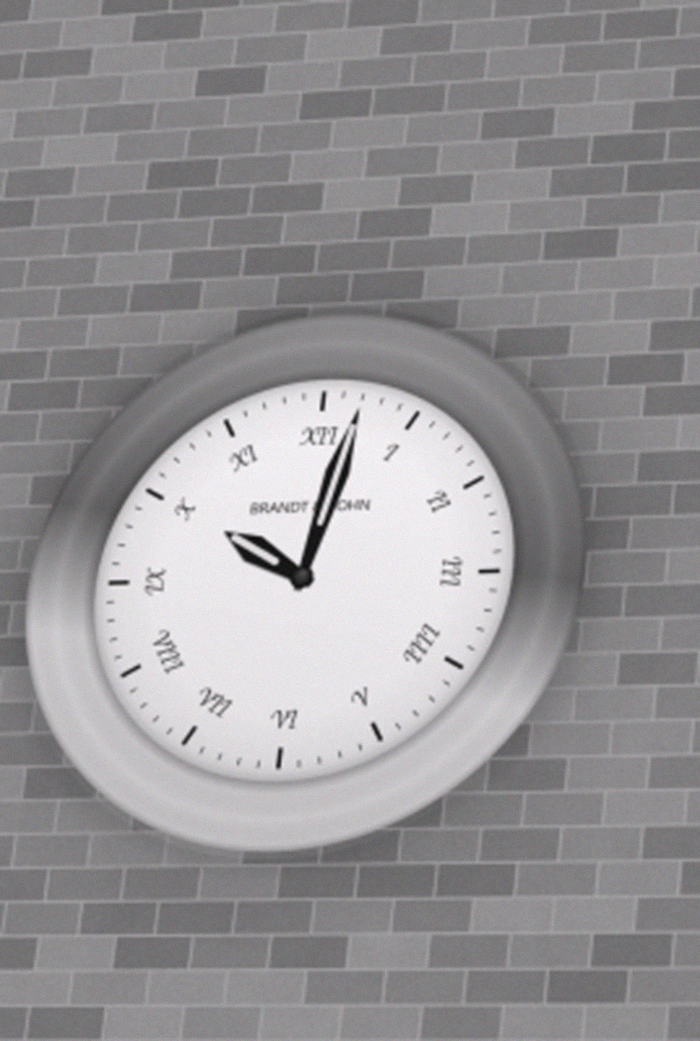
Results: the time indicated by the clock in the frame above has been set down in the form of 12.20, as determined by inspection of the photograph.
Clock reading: 10.02
